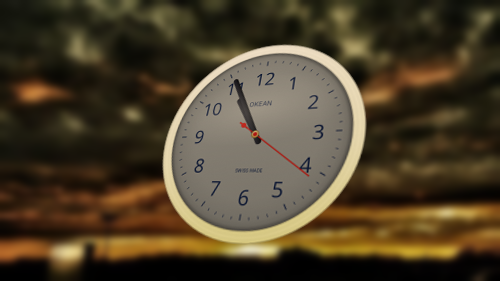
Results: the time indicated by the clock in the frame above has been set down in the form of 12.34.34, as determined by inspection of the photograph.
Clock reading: 10.55.21
